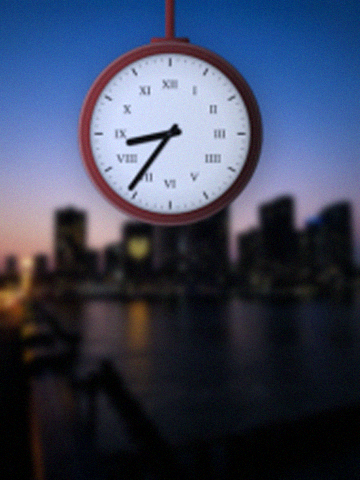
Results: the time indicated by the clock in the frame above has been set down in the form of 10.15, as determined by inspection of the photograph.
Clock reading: 8.36
